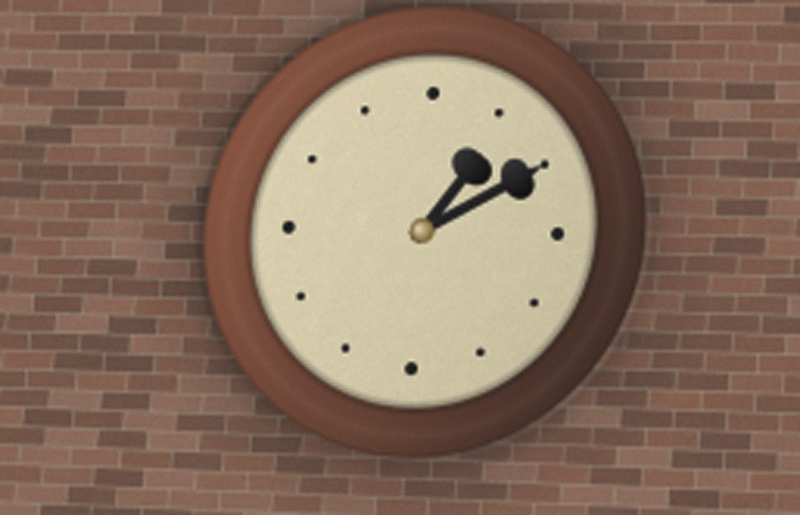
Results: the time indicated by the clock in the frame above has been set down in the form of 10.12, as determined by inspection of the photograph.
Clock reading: 1.10
